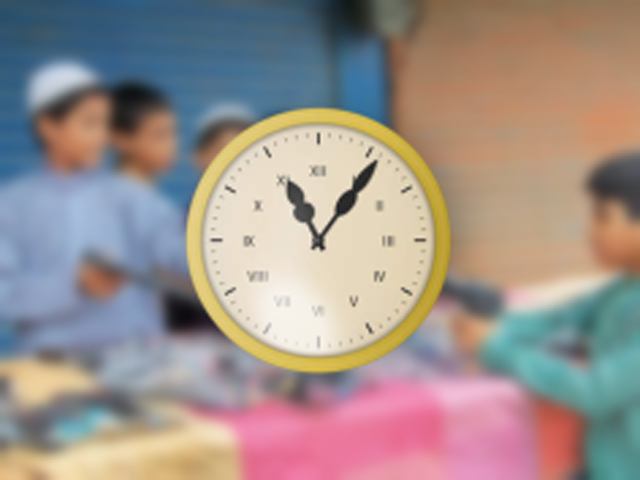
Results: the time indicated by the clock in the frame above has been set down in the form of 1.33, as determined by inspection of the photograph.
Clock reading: 11.06
